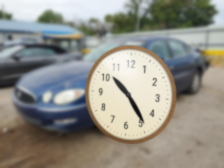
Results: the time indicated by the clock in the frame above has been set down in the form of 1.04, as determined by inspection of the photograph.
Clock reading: 10.24
